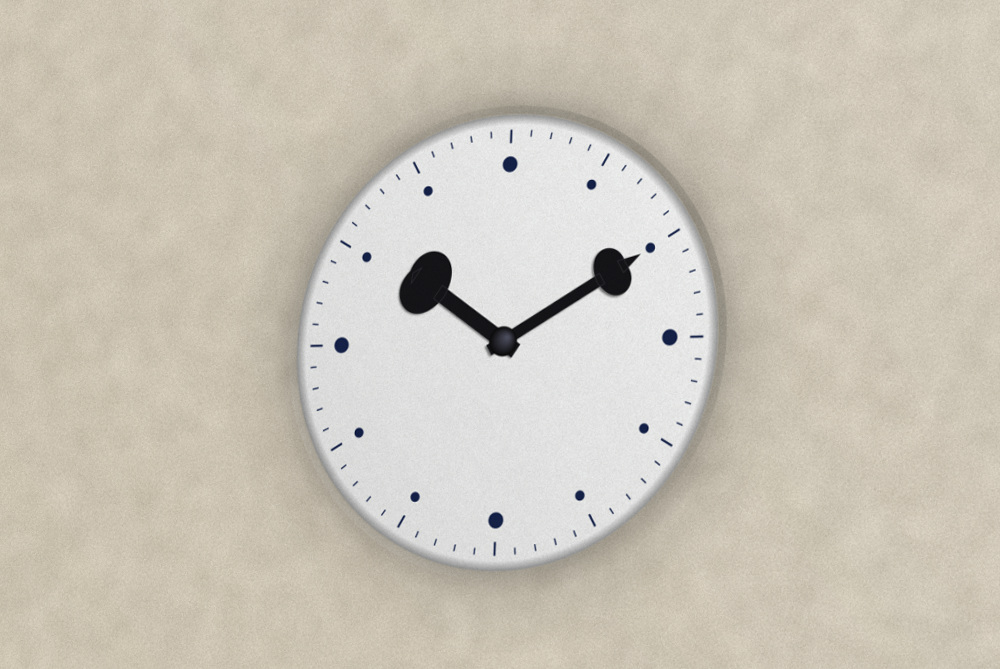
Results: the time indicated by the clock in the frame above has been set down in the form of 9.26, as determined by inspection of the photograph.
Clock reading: 10.10
